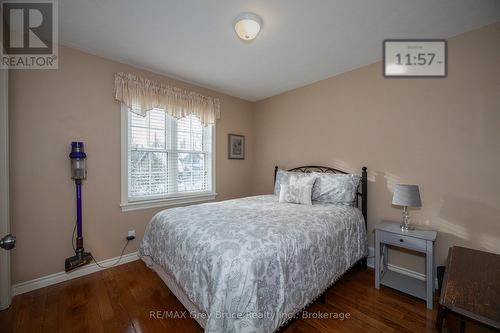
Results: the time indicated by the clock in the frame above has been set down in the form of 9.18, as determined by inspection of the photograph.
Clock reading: 11.57
